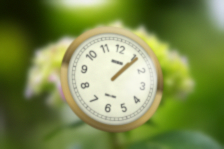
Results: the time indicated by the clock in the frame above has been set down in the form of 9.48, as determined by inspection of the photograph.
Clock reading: 1.06
